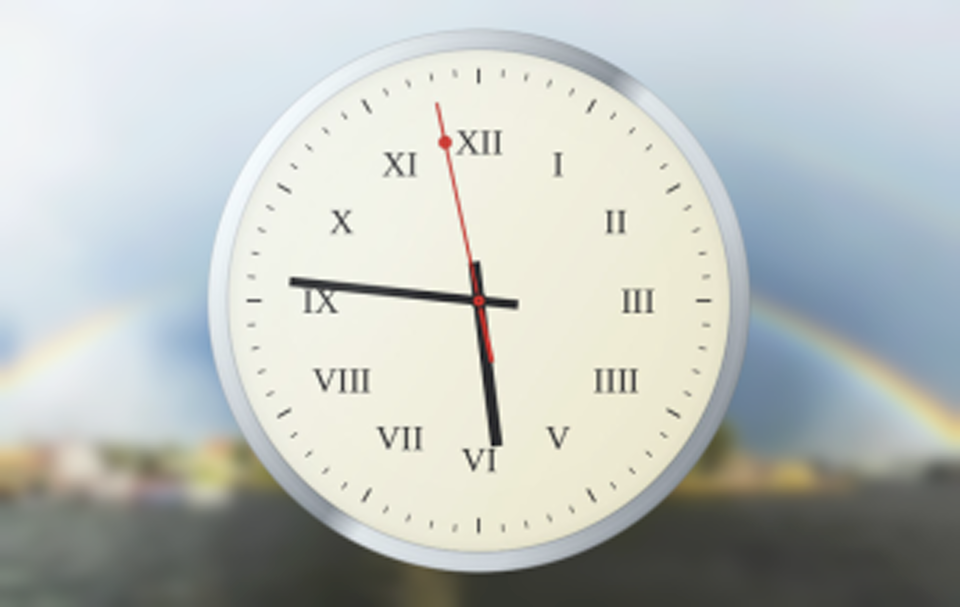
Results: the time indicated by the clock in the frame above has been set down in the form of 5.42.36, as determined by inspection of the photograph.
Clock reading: 5.45.58
